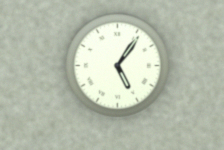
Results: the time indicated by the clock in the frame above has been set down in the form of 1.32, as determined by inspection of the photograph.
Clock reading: 5.06
